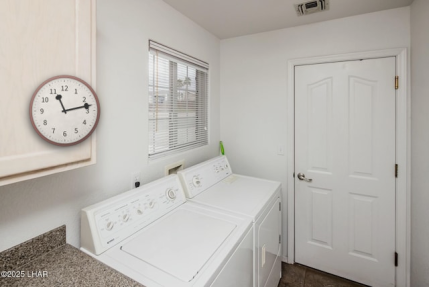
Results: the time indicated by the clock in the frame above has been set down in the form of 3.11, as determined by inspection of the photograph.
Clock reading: 11.13
